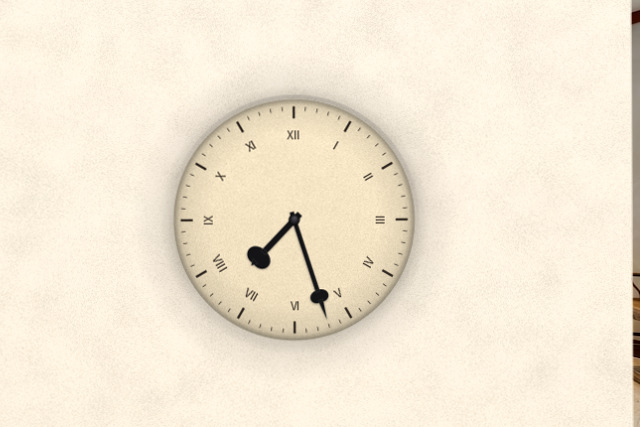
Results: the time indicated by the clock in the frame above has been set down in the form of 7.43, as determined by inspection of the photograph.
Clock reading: 7.27
